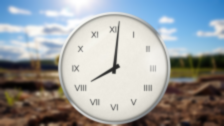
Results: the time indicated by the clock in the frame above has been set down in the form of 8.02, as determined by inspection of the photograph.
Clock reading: 8.01
